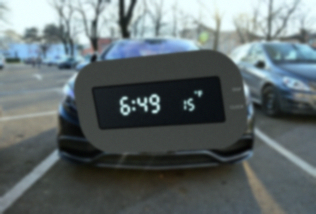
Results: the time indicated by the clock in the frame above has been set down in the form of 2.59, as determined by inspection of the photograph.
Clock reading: 6.49
